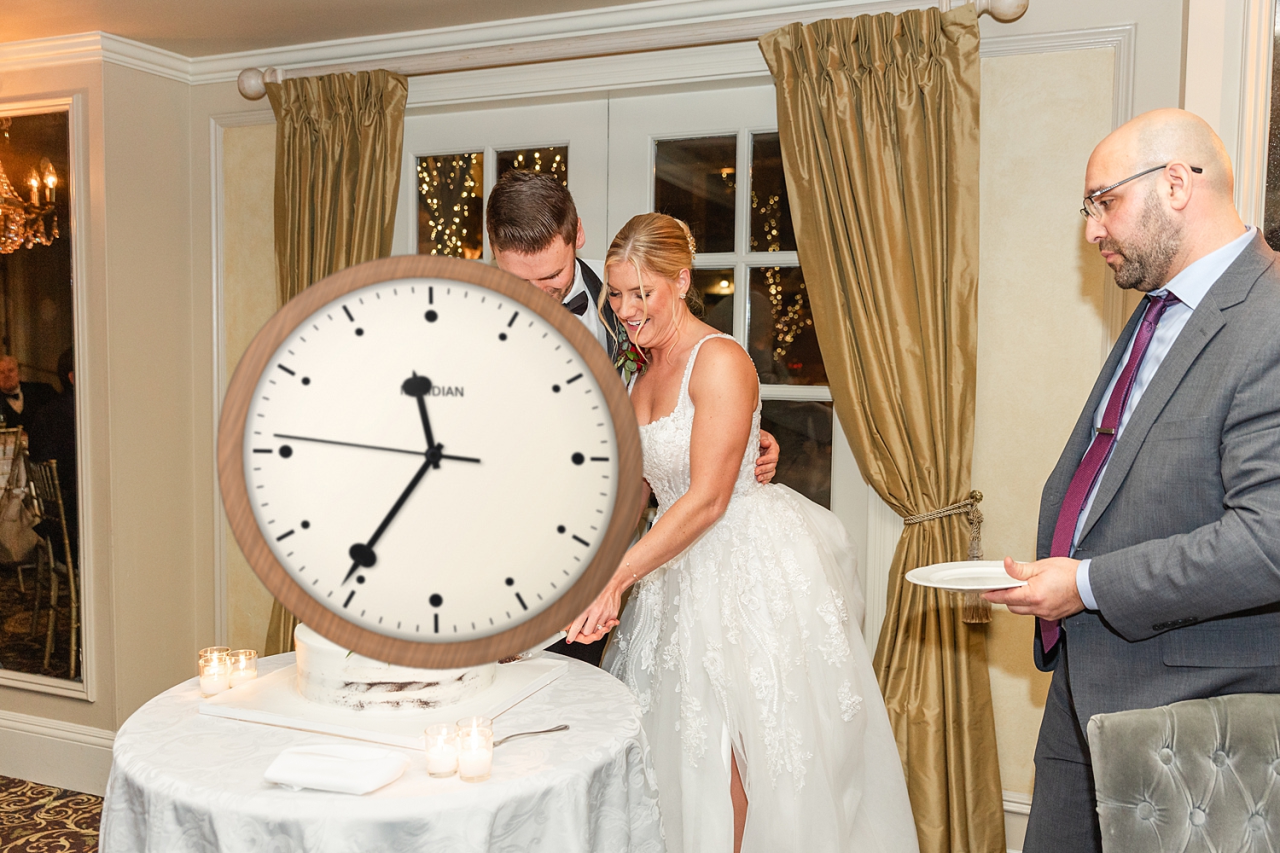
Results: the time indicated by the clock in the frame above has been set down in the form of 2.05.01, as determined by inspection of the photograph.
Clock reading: 11.35.46
